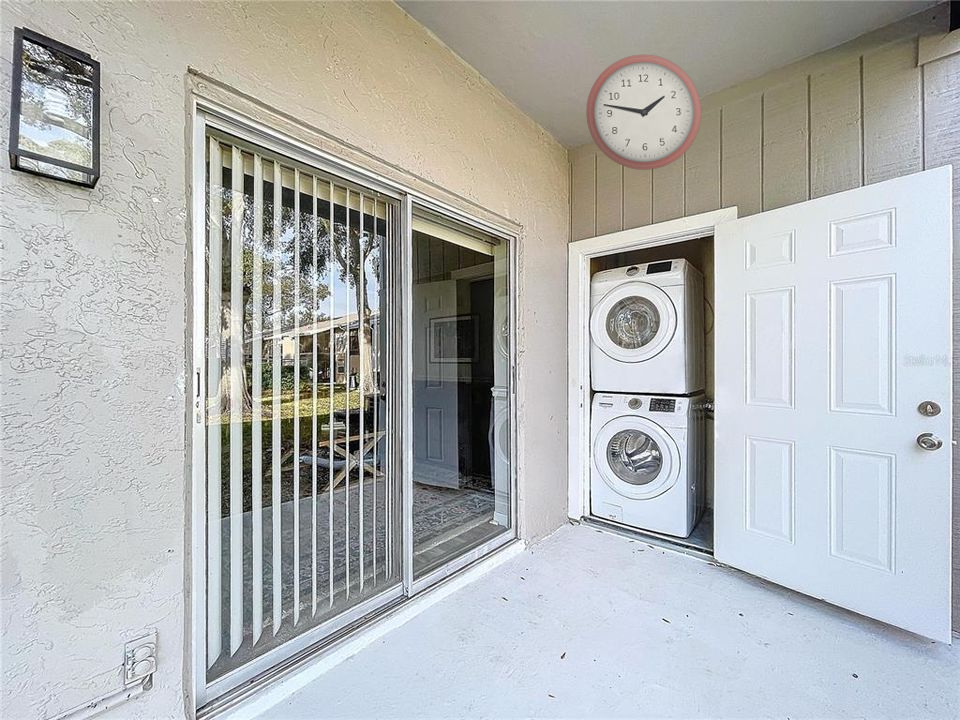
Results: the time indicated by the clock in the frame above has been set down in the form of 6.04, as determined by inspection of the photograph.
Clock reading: 1.47
